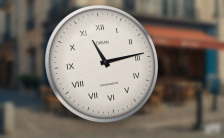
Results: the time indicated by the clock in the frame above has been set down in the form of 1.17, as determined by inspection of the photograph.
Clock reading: 11.14
